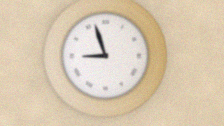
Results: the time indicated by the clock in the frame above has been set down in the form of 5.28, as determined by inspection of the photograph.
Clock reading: 8.57
